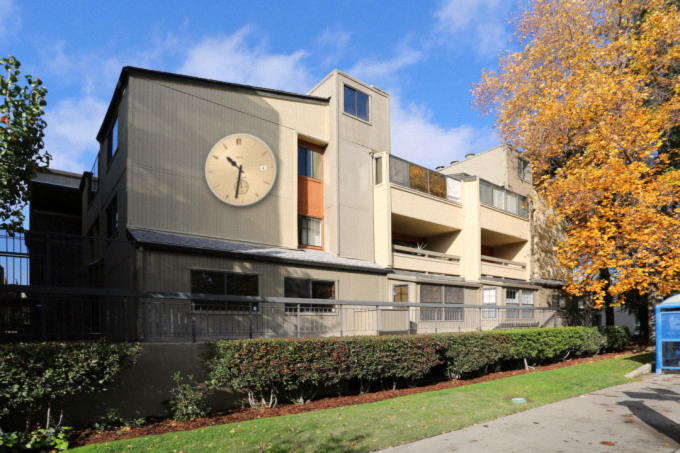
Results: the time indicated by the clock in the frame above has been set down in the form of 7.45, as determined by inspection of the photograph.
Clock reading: 10.32
